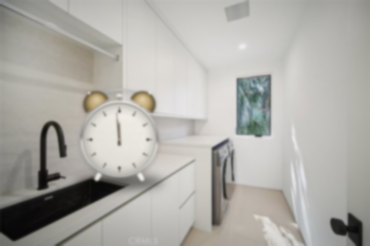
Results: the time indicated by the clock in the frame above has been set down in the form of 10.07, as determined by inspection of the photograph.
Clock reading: 11.59
